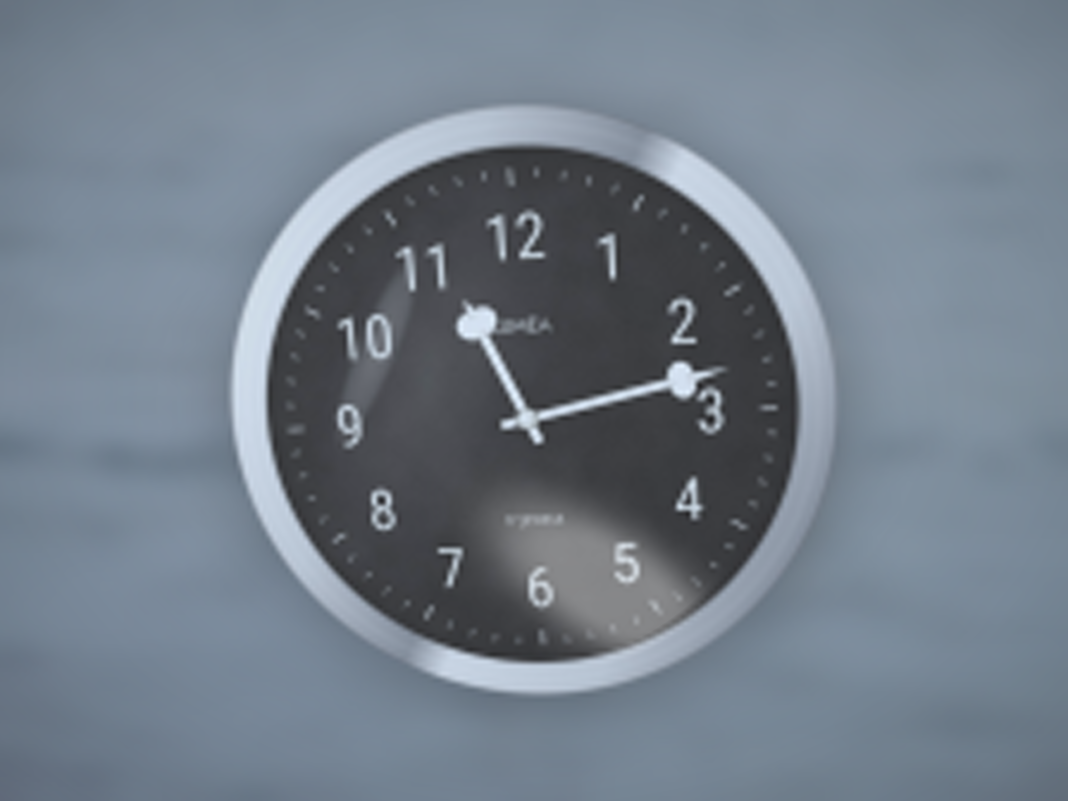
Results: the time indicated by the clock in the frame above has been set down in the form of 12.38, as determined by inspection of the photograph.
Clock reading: 11.13
